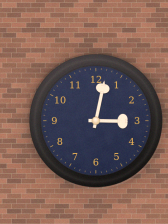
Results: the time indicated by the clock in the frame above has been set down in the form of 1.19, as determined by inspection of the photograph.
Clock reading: 3.02
